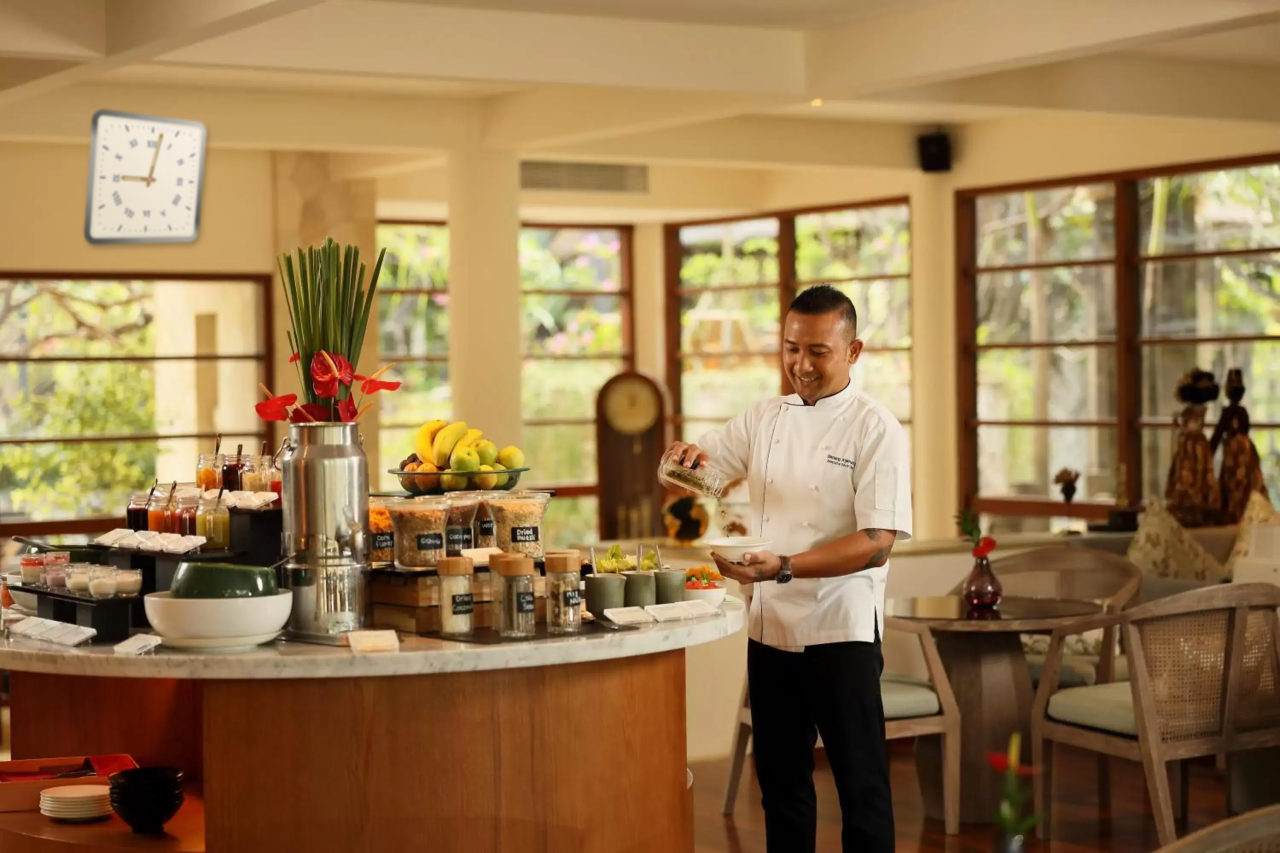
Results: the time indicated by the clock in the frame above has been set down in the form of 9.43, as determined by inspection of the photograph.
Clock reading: 9.02
